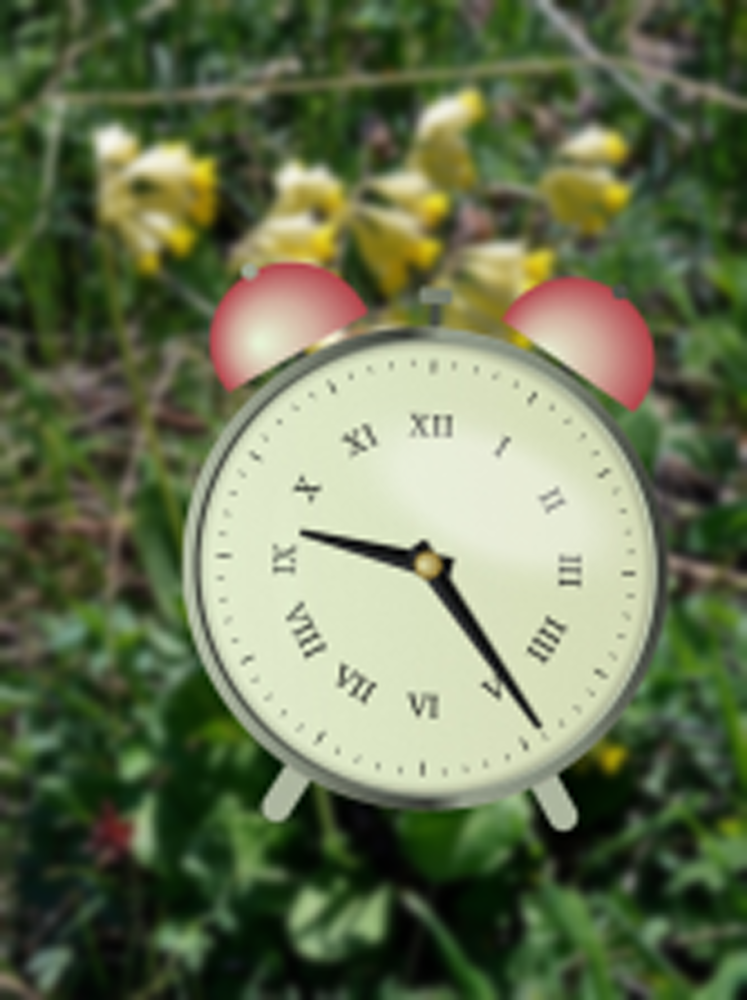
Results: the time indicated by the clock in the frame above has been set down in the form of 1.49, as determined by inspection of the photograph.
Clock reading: 9.24
